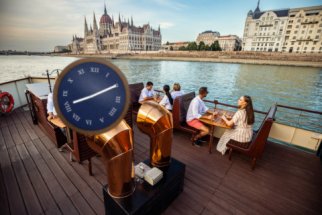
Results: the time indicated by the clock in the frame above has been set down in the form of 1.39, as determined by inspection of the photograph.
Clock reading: 8.10
